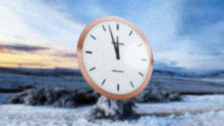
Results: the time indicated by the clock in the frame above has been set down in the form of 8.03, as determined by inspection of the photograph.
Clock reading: 11.57
